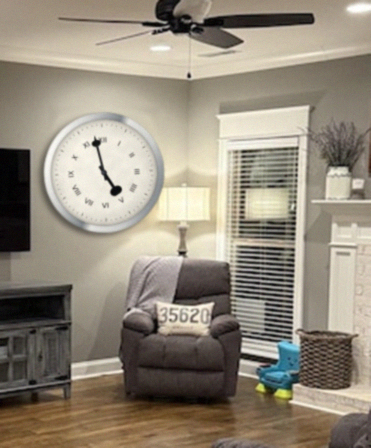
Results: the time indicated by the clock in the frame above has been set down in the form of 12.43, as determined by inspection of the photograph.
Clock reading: 4.58
